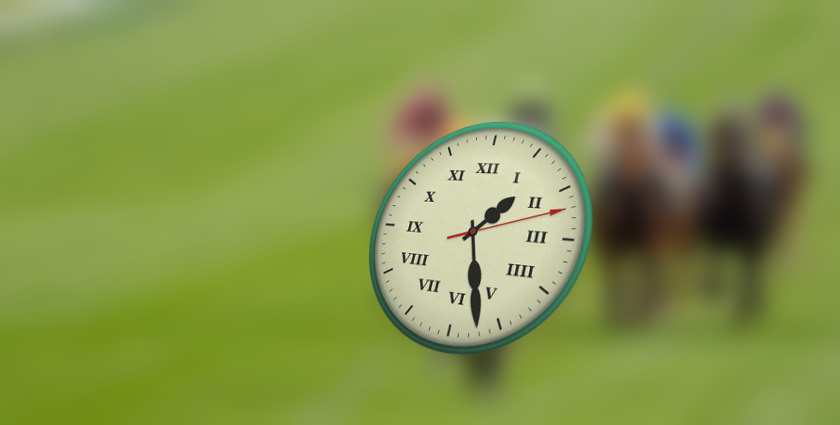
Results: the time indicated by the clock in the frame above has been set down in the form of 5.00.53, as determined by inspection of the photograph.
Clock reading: 1.27.12
